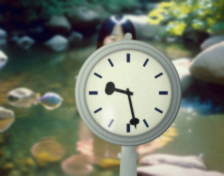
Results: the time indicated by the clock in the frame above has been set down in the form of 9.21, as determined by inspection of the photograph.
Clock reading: 9.28
